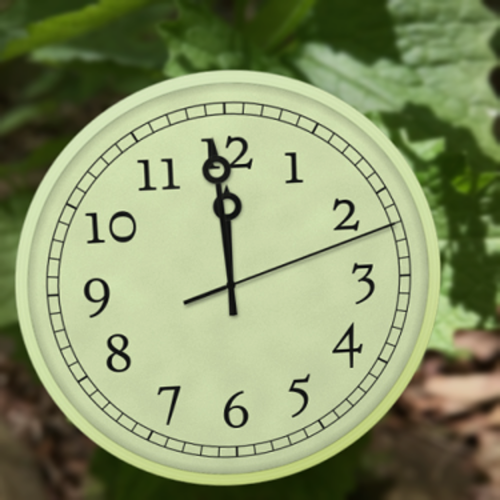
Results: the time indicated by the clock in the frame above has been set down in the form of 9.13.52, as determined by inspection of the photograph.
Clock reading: 11.59.12
